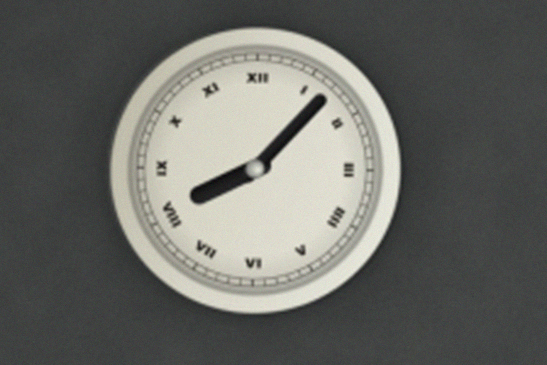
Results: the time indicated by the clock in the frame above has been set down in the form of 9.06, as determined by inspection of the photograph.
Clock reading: 8.07
